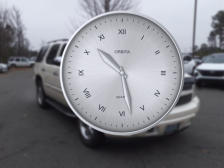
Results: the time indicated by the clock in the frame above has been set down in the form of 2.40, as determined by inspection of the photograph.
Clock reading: 10.28
